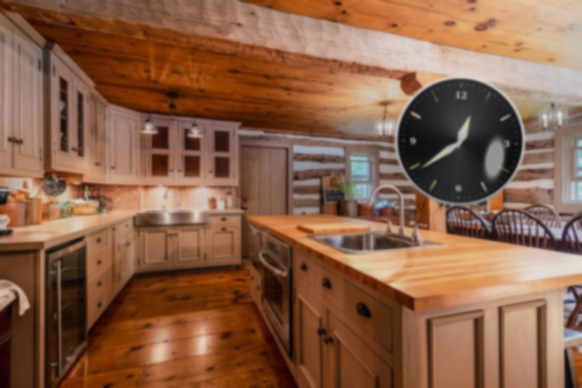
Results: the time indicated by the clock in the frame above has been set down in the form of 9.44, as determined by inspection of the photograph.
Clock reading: 12.39
